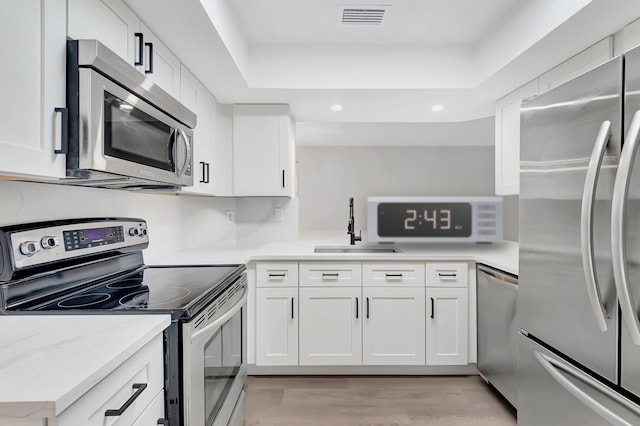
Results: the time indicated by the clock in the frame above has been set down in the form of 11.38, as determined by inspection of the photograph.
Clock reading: 2.43
